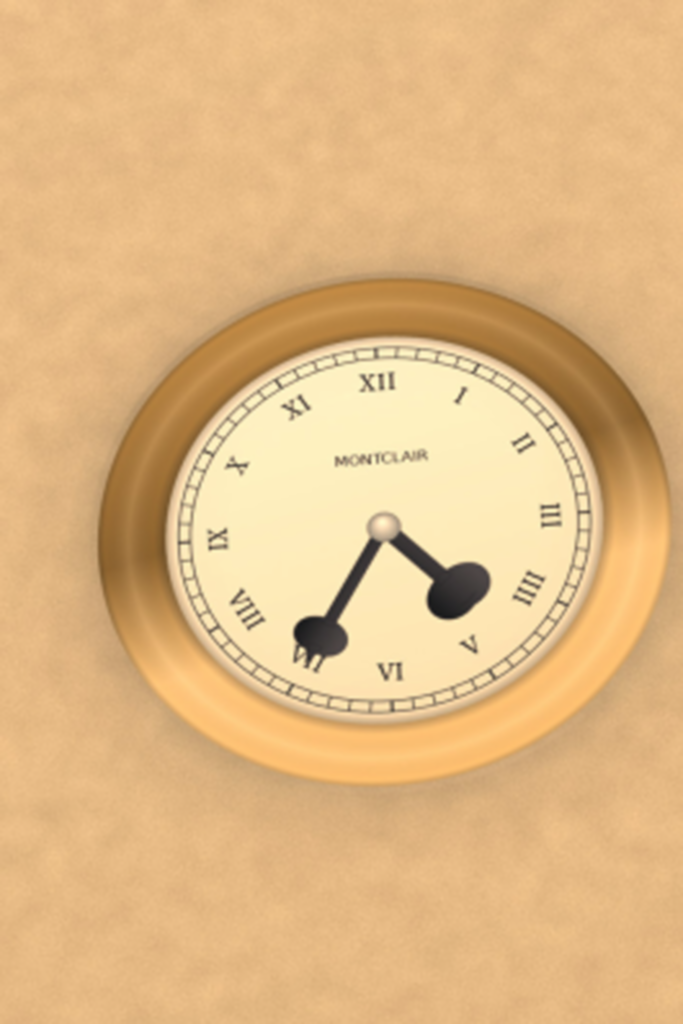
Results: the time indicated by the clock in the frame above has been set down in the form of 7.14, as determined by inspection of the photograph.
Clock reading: 4.35
